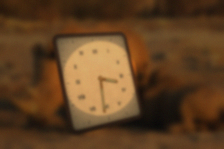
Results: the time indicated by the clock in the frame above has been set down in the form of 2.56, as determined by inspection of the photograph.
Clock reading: 3.31
